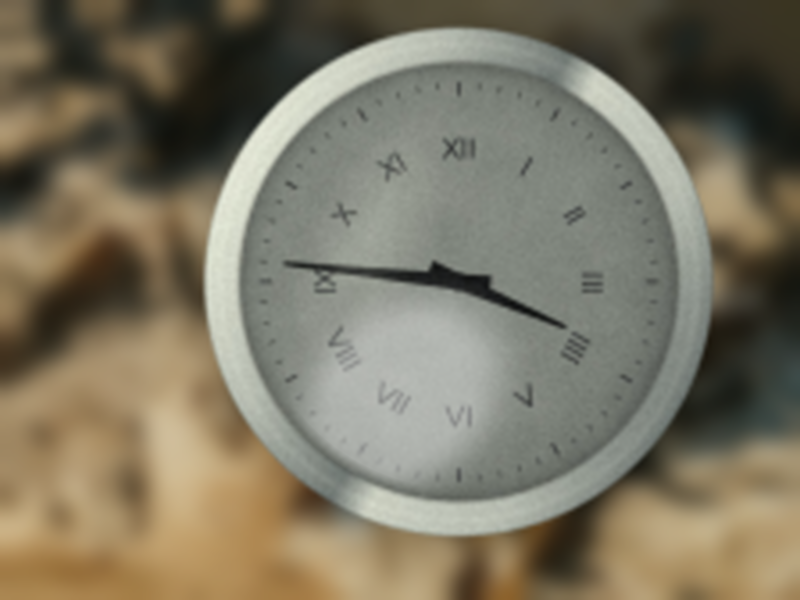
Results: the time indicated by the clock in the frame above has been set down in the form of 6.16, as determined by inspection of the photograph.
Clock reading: 3.46
